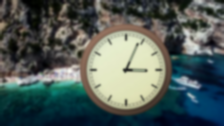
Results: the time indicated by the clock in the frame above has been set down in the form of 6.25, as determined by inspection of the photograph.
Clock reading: 3.04
